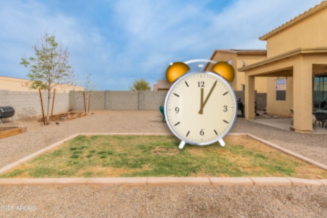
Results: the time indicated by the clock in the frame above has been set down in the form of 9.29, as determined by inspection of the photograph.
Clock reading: 12.05
